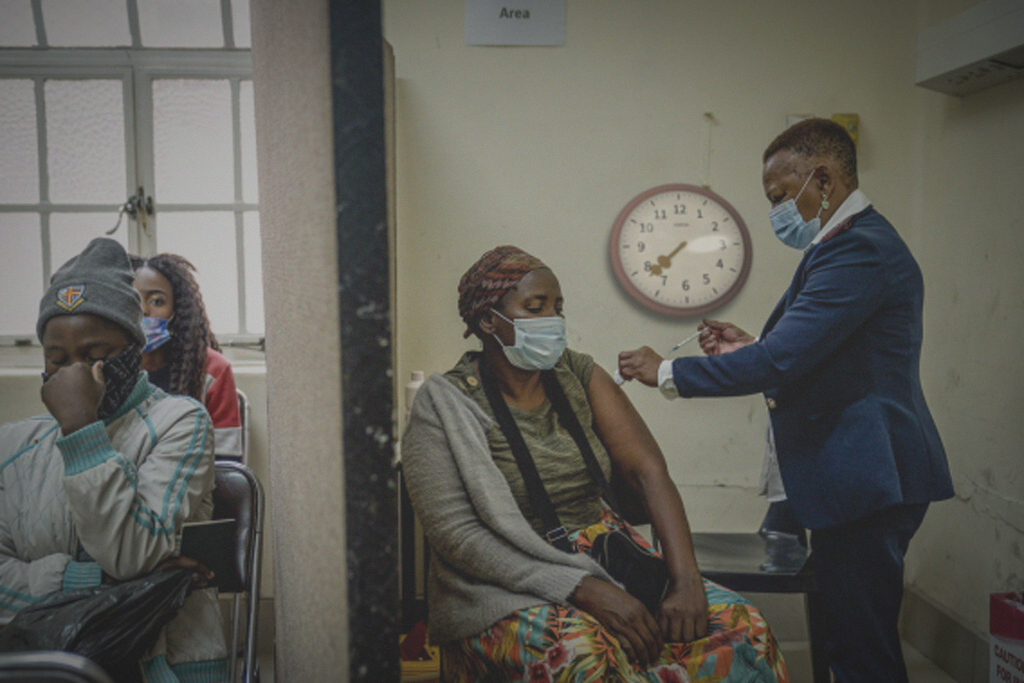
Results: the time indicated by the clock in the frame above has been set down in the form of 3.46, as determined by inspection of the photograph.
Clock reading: 7.38
